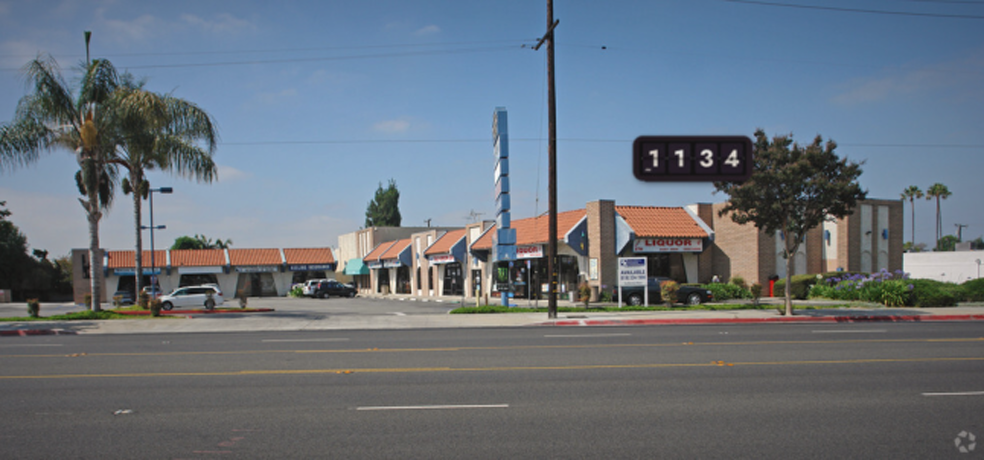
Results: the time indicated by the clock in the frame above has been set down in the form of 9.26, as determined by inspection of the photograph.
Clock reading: 11.34
